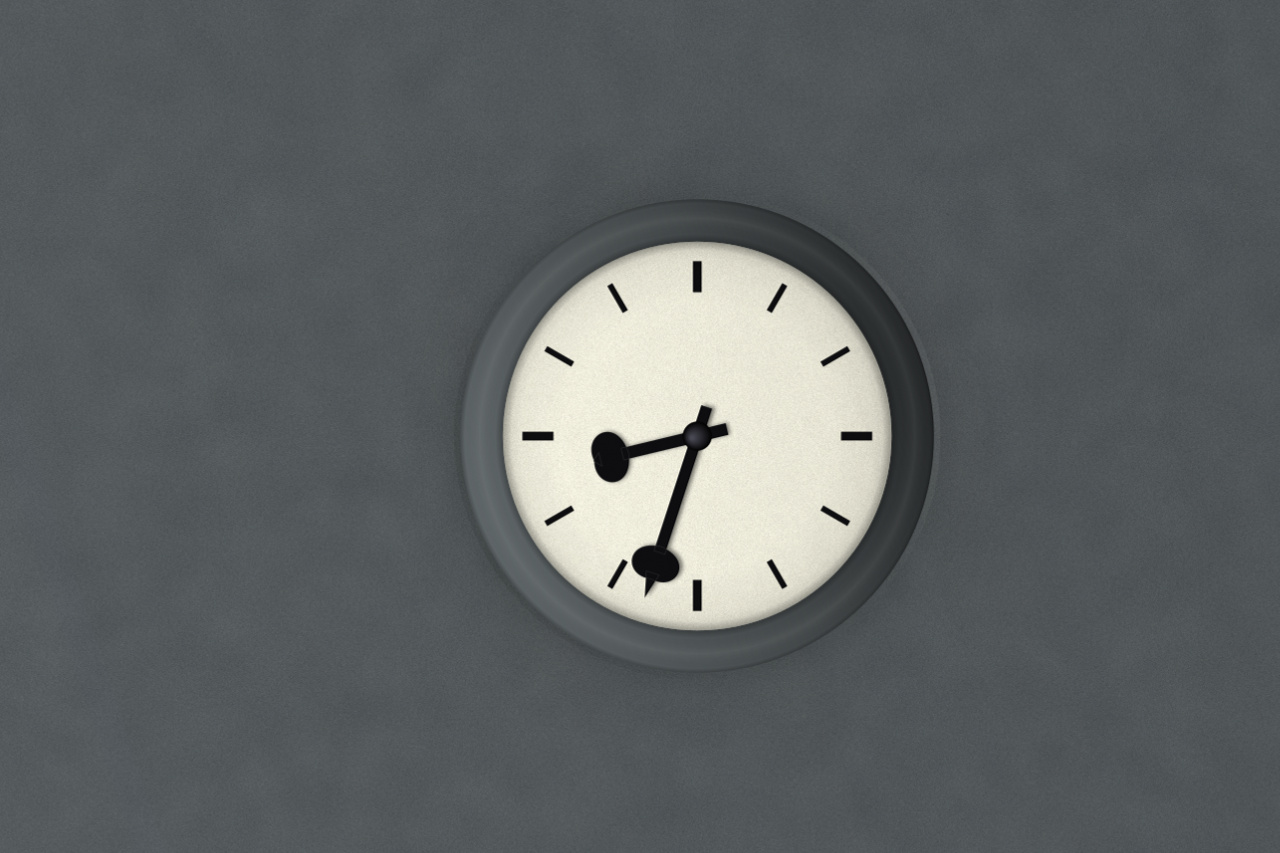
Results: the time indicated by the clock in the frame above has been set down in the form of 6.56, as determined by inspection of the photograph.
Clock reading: 8.33
